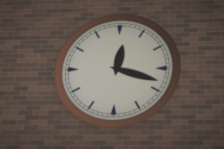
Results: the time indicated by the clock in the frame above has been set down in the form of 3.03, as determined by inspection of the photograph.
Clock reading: 12.18
